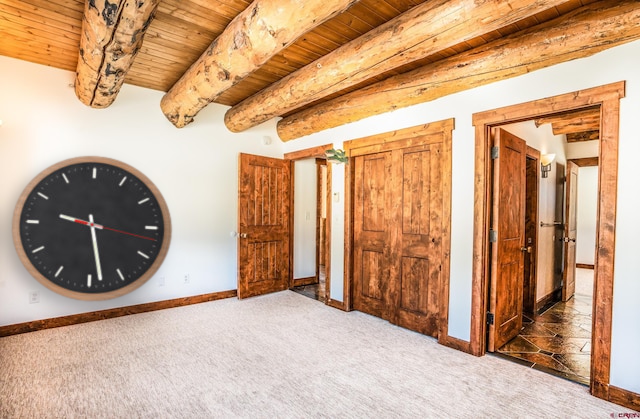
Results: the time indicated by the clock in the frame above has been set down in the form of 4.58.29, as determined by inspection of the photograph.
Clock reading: 9.28.17
